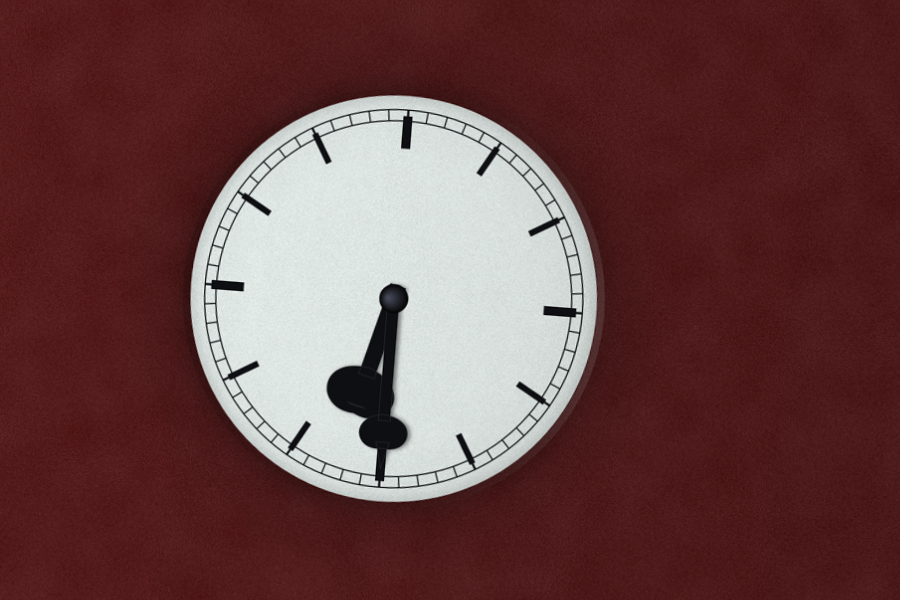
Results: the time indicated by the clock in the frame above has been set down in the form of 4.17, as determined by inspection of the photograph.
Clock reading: 6.30
